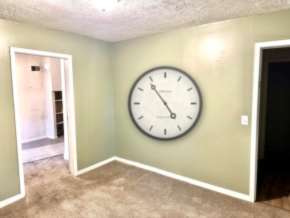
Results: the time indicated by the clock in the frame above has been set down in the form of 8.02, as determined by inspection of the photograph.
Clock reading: 4.54
